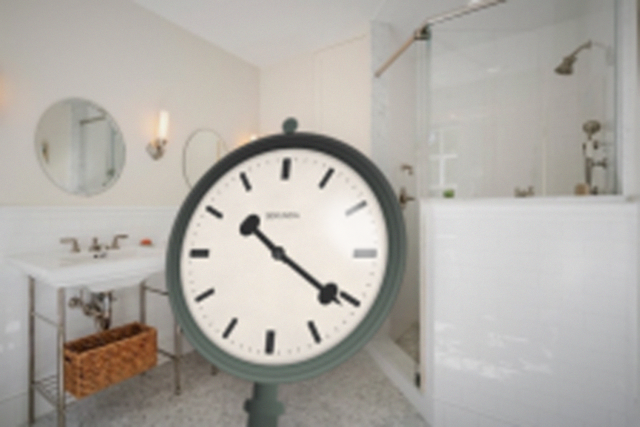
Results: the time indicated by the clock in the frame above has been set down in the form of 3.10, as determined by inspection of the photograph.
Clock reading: 10.21
